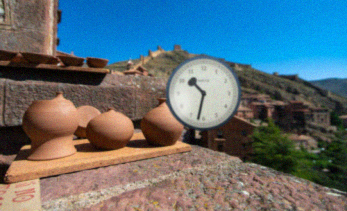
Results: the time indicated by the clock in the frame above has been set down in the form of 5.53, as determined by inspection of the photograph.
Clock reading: 10.32
